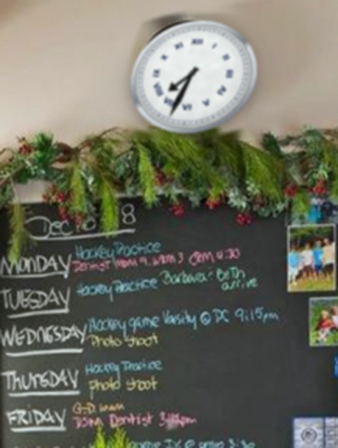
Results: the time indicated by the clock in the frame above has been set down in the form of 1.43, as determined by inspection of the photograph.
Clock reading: 7.33
